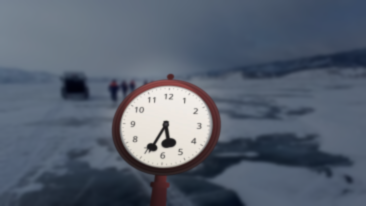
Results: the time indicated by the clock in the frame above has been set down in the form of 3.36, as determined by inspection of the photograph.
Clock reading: 5.34
